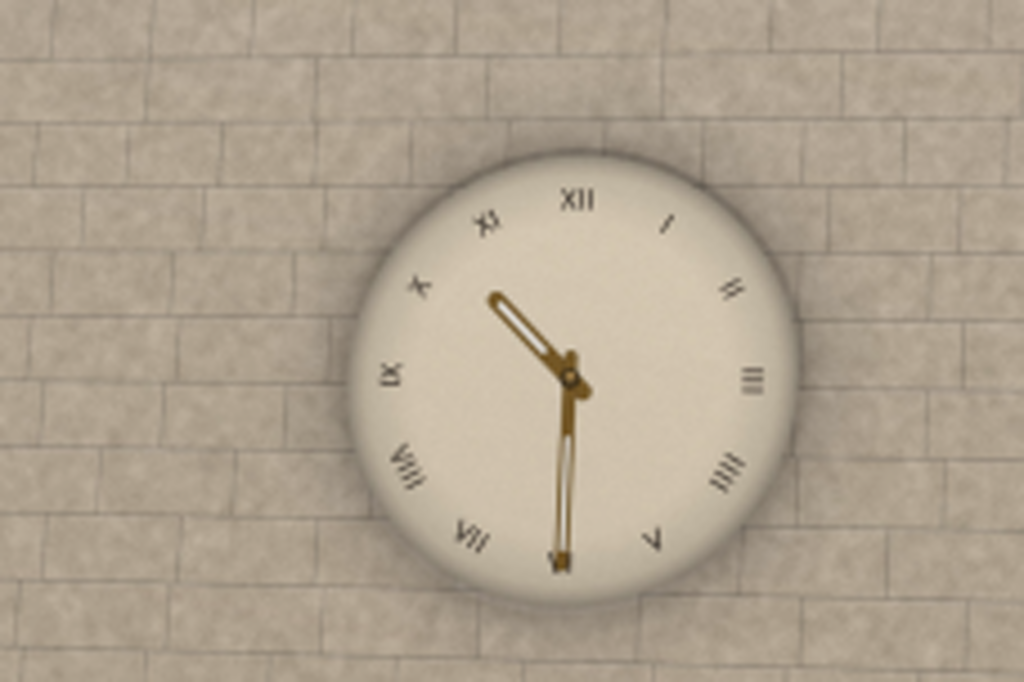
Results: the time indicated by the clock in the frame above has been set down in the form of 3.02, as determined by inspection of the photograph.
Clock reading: 10.30
